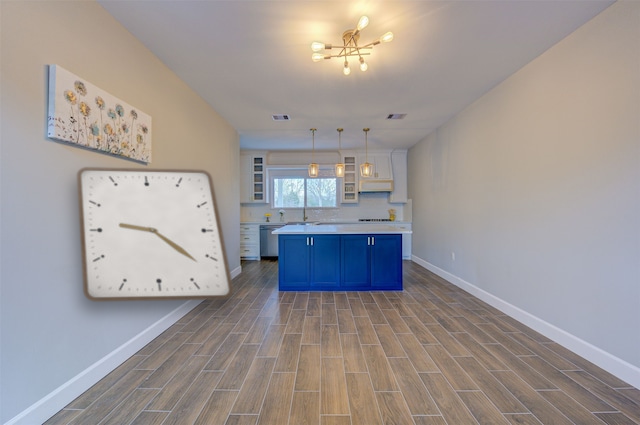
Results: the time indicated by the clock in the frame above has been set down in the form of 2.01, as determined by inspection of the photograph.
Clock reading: 9.22
